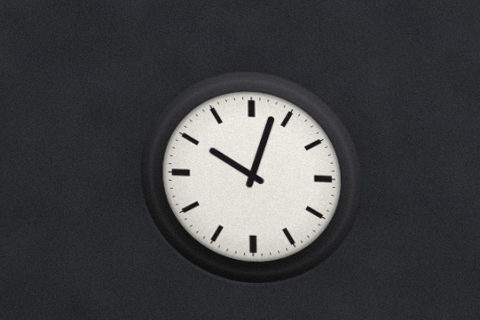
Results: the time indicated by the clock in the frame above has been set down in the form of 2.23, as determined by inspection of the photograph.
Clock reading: 10.03
